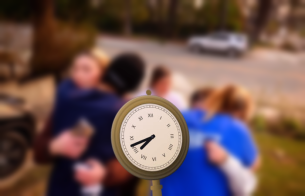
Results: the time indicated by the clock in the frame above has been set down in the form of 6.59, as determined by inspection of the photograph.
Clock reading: 7.42
